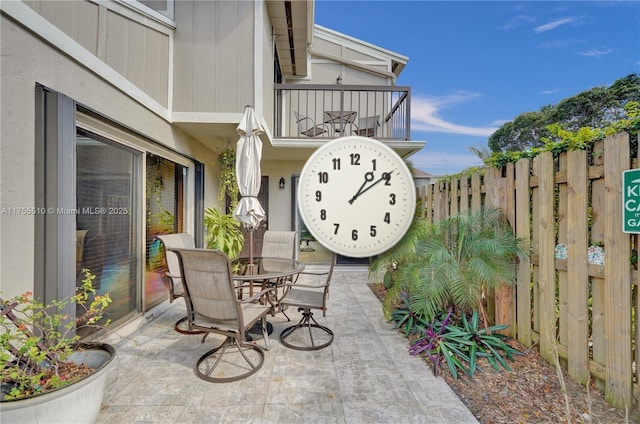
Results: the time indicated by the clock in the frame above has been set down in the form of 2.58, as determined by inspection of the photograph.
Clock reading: 1.09
